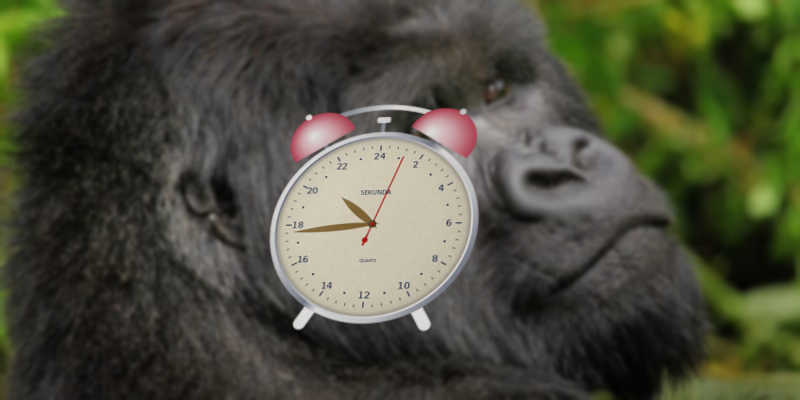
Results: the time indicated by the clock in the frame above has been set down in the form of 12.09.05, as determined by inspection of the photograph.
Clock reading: 20.44.03
